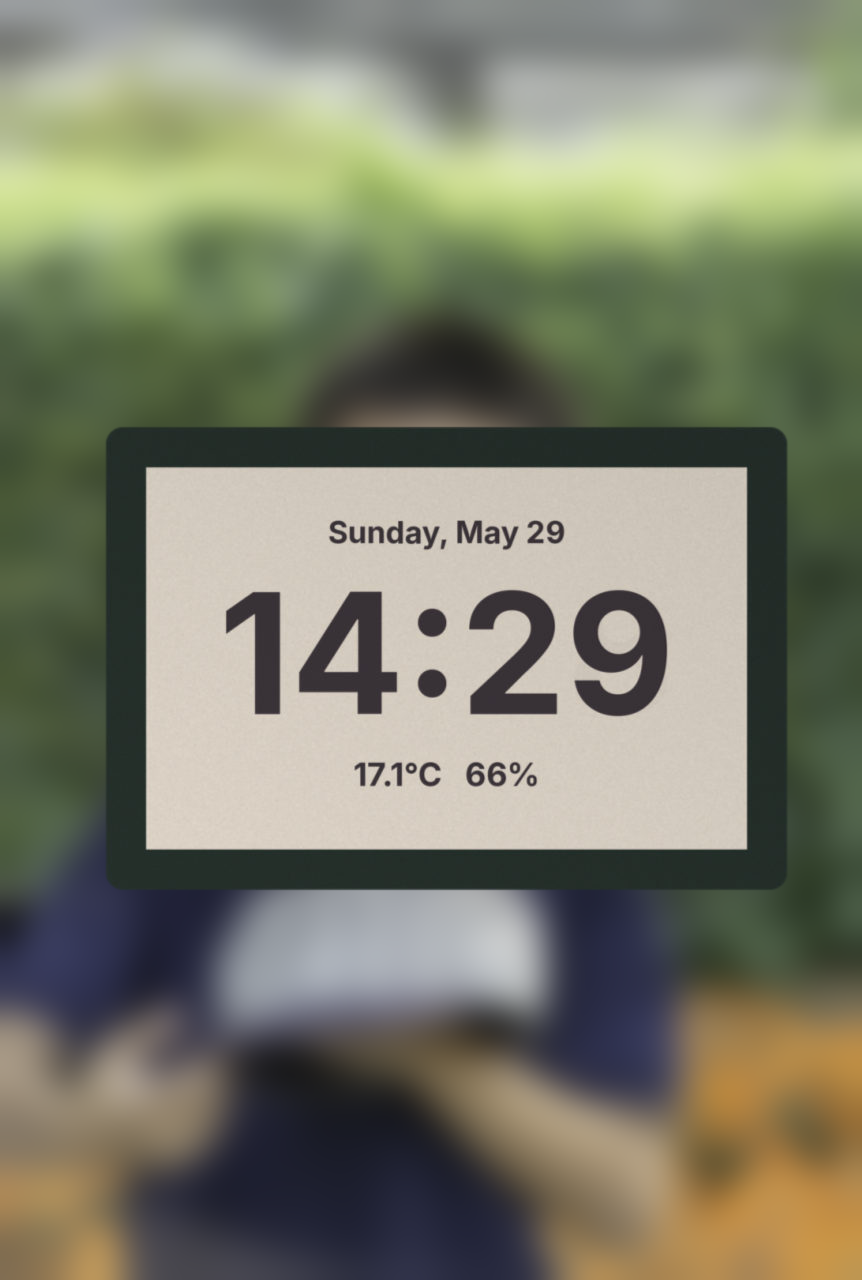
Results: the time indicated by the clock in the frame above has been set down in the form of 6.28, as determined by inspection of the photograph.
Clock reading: 14.29
